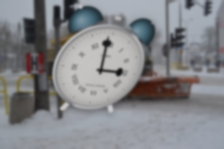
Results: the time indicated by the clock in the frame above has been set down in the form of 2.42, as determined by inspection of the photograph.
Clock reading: 2.59
